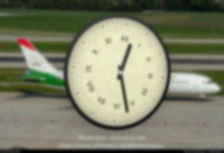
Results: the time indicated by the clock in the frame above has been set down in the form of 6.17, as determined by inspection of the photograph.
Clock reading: 12.27
